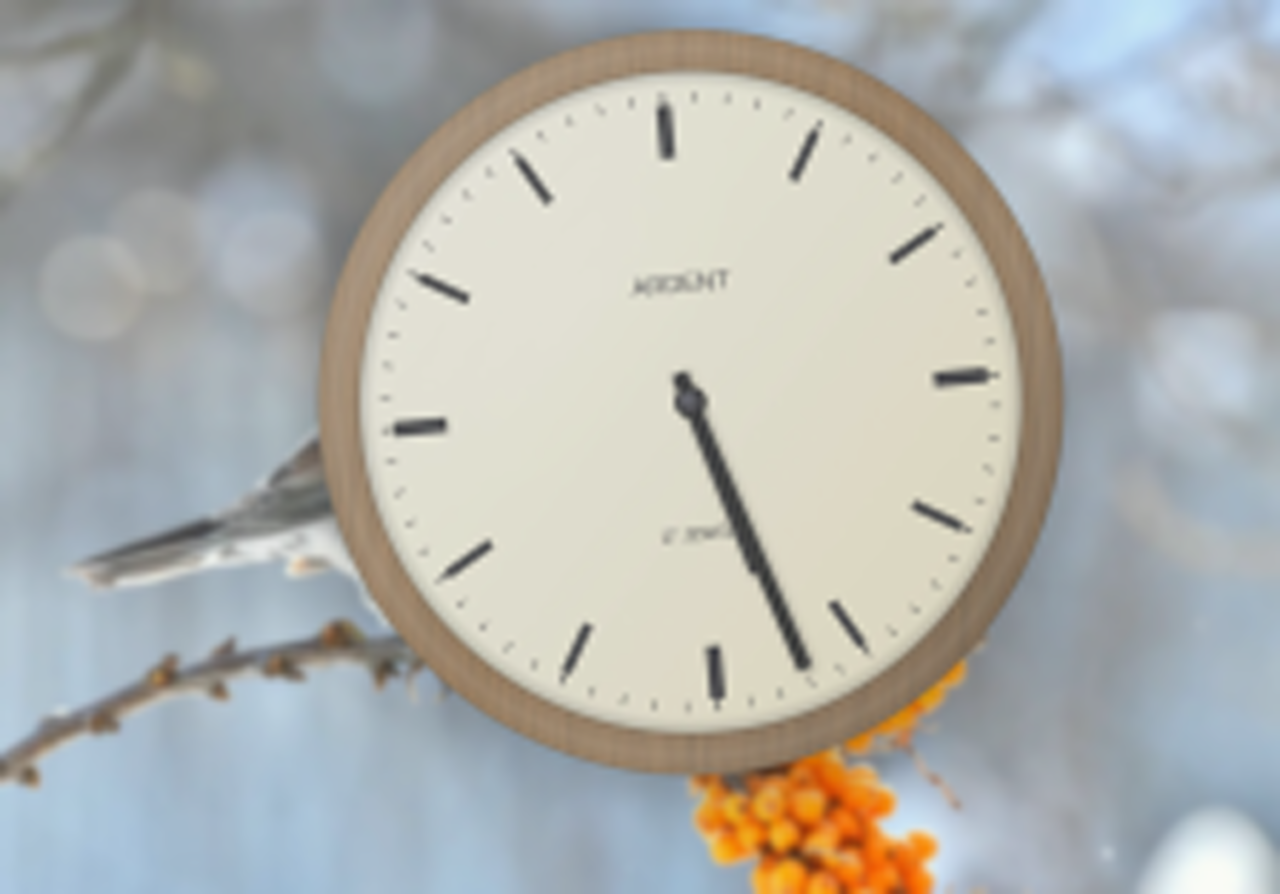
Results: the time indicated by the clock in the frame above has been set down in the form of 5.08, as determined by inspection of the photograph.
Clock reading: 5.27
